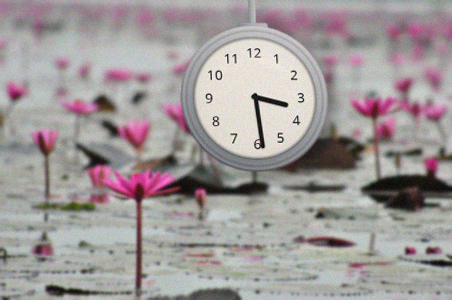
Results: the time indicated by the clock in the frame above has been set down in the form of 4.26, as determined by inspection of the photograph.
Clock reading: 3.29
